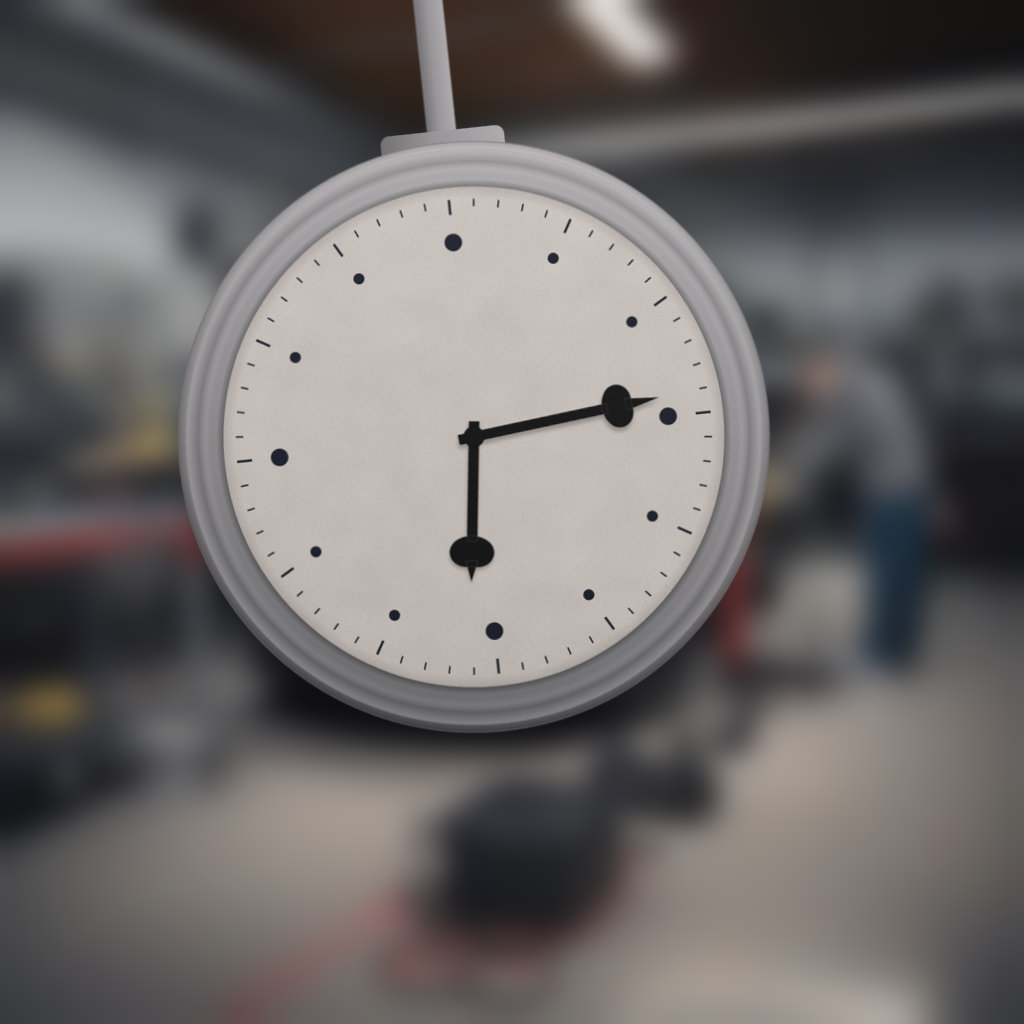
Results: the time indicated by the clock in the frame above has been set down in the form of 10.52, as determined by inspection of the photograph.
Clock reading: 6.14
